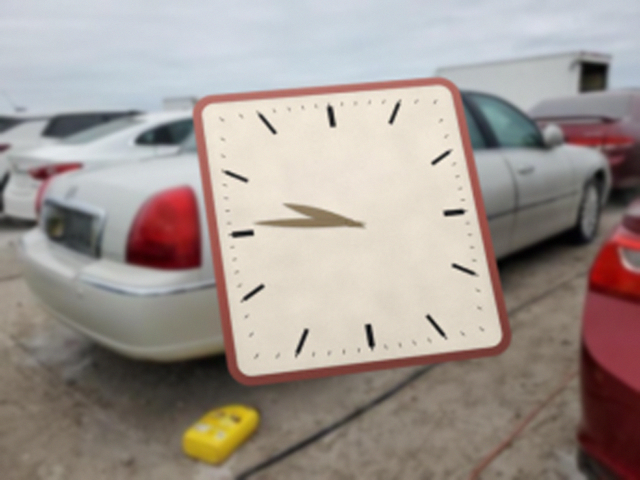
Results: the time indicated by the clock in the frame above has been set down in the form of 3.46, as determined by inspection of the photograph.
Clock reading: 9.46
